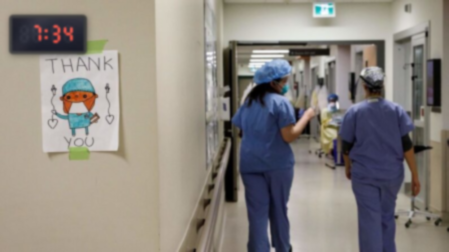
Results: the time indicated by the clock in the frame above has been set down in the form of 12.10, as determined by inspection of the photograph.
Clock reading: 7.34
